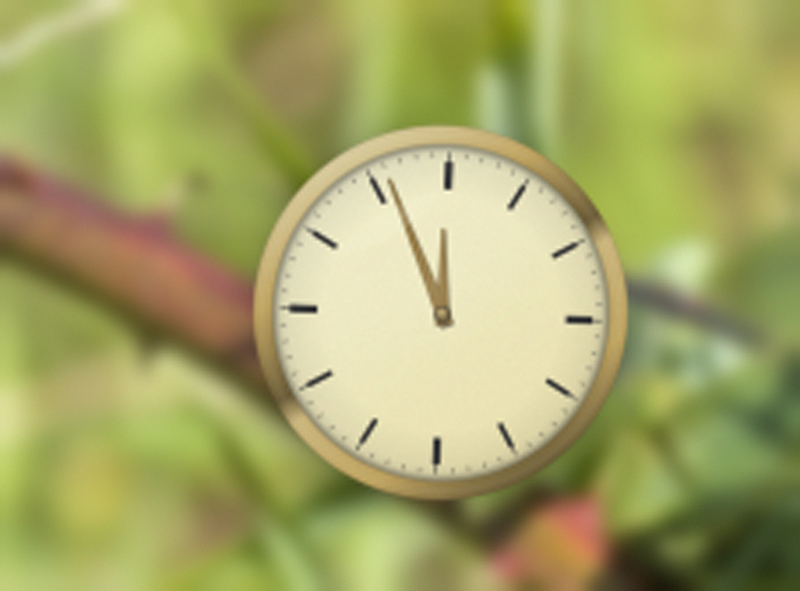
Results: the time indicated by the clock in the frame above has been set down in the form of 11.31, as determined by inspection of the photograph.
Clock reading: 11.56
